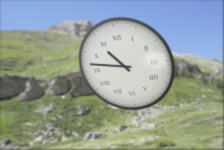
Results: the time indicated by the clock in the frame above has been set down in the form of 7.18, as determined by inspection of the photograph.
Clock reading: 10.47
